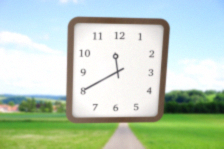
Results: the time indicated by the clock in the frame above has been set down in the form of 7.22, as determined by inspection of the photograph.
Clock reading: 11.40
